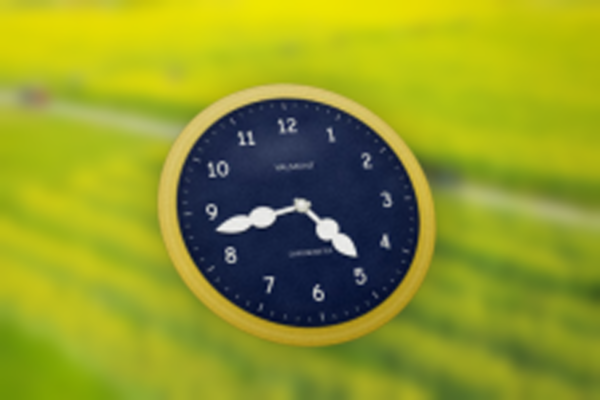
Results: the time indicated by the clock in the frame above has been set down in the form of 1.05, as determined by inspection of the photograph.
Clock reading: 4.43
